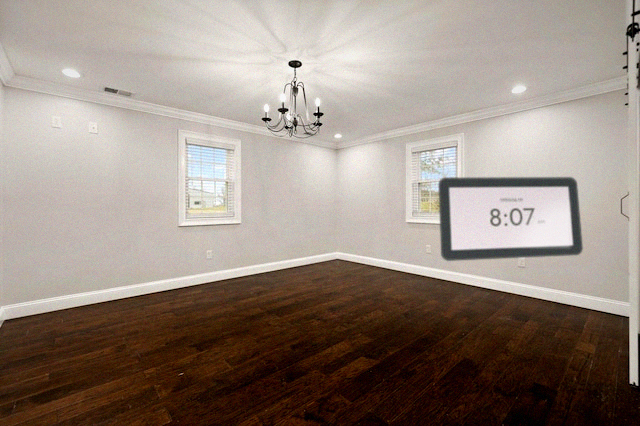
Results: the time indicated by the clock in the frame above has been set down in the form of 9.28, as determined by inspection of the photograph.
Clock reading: 8.07
